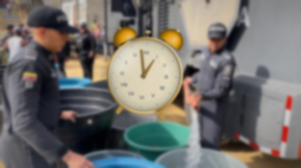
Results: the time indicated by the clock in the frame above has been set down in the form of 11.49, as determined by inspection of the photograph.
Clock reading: 12.58
